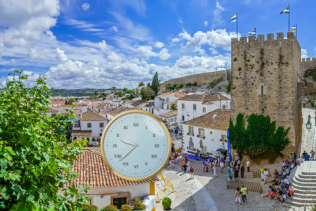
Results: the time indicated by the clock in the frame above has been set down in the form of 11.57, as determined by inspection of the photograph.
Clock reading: 9.38
